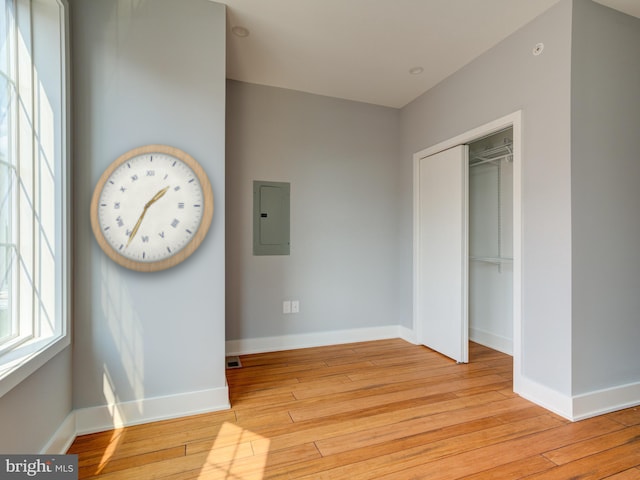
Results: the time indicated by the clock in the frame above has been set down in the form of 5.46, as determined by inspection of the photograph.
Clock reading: 1.34
